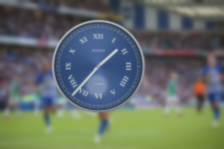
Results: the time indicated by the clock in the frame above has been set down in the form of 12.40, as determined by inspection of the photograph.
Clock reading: 1.37
